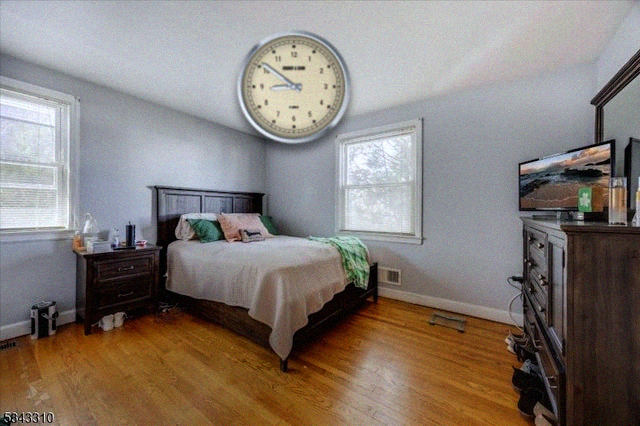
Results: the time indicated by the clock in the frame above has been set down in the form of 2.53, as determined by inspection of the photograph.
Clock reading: 8.51
